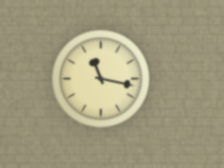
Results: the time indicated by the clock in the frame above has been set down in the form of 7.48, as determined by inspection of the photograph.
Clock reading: 11.17
